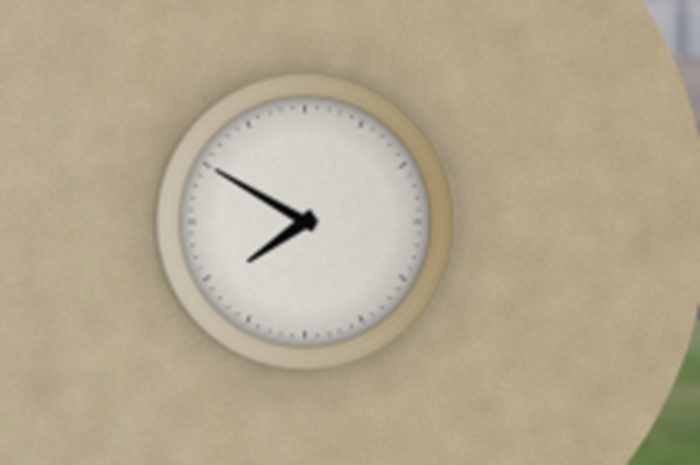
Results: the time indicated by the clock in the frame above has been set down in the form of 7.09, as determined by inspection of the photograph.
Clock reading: 7.50
